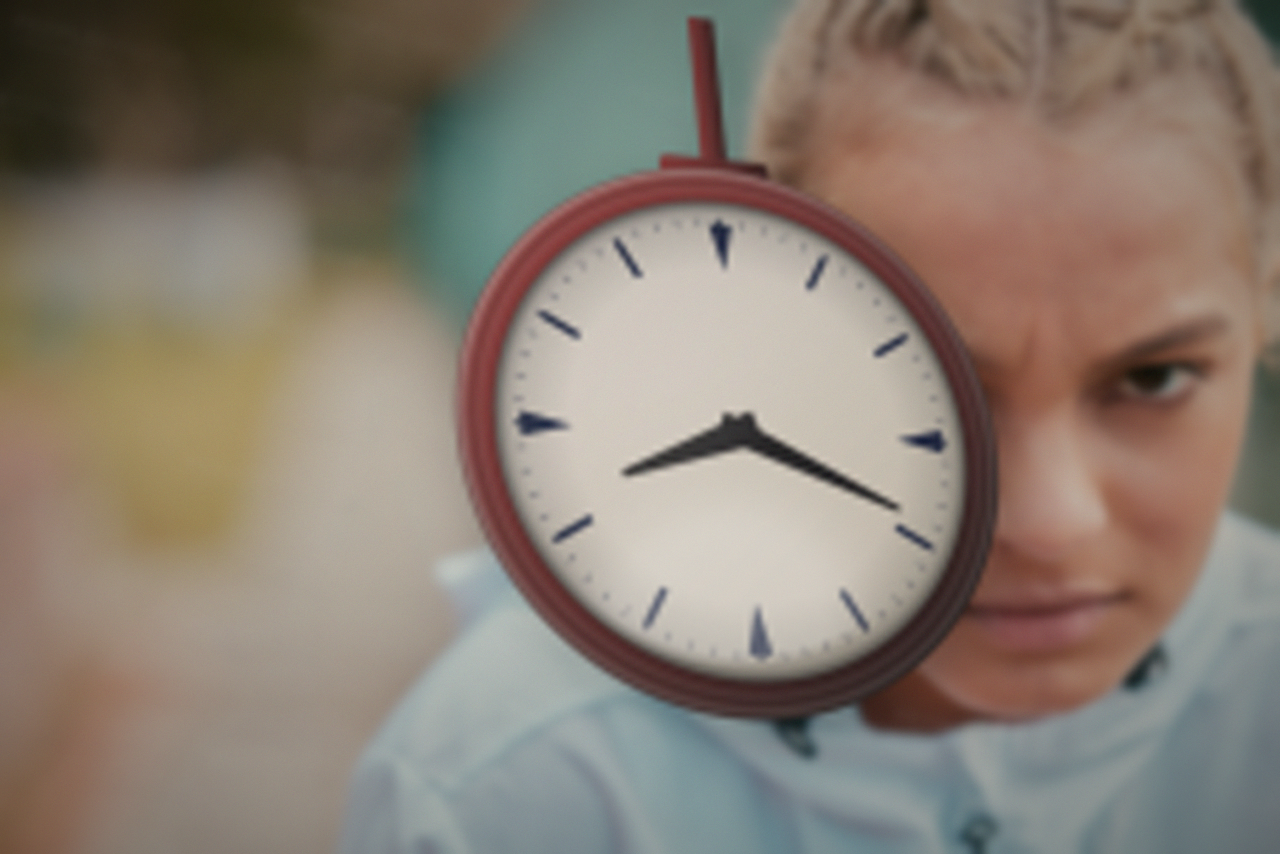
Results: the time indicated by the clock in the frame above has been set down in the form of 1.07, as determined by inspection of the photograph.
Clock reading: 8.19
